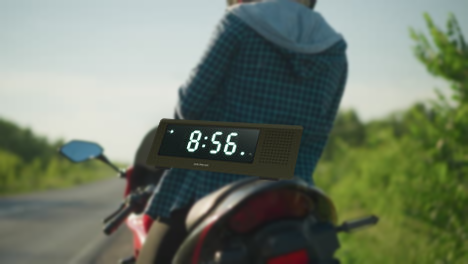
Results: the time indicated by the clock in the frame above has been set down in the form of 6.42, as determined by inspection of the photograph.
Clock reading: 8.56
